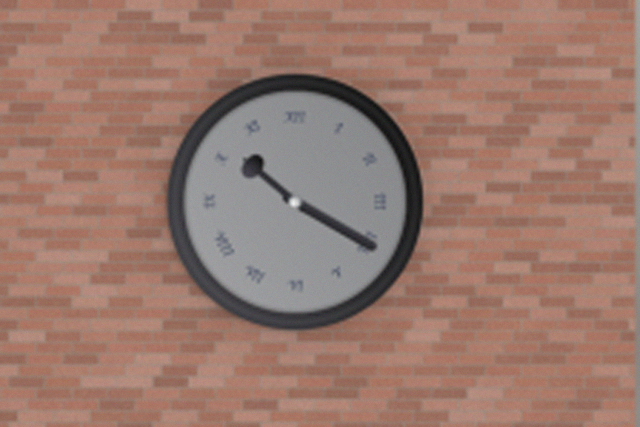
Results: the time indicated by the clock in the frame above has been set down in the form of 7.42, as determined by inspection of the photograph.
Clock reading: 10.20
